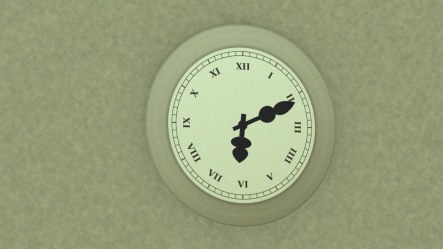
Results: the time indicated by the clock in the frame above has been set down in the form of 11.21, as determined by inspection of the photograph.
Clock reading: 6.11
